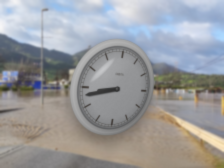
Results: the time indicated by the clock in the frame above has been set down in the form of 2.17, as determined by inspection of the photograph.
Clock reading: 8.43
